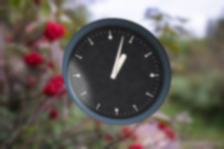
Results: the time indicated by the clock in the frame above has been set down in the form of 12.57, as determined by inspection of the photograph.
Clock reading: 1.03
